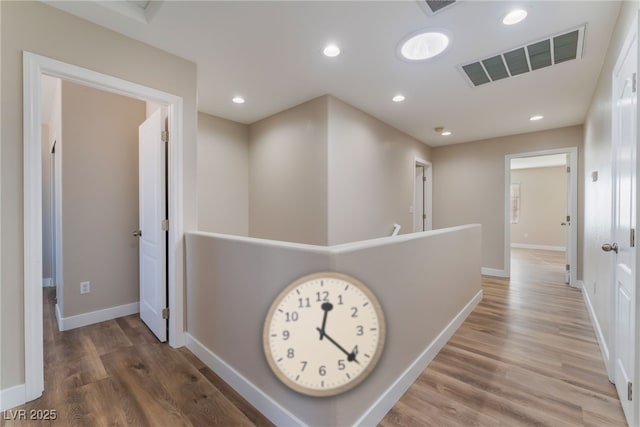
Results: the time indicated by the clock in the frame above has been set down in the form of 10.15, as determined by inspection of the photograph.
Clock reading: 12.22
